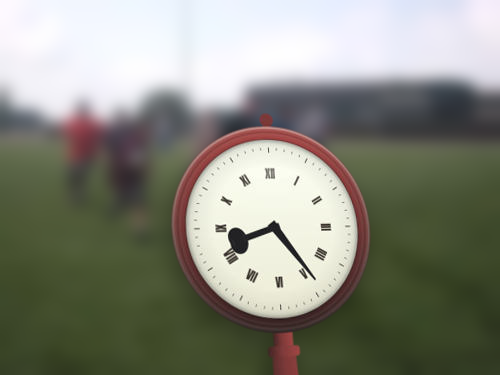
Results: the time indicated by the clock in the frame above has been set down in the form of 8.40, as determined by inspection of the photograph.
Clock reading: 8.24
